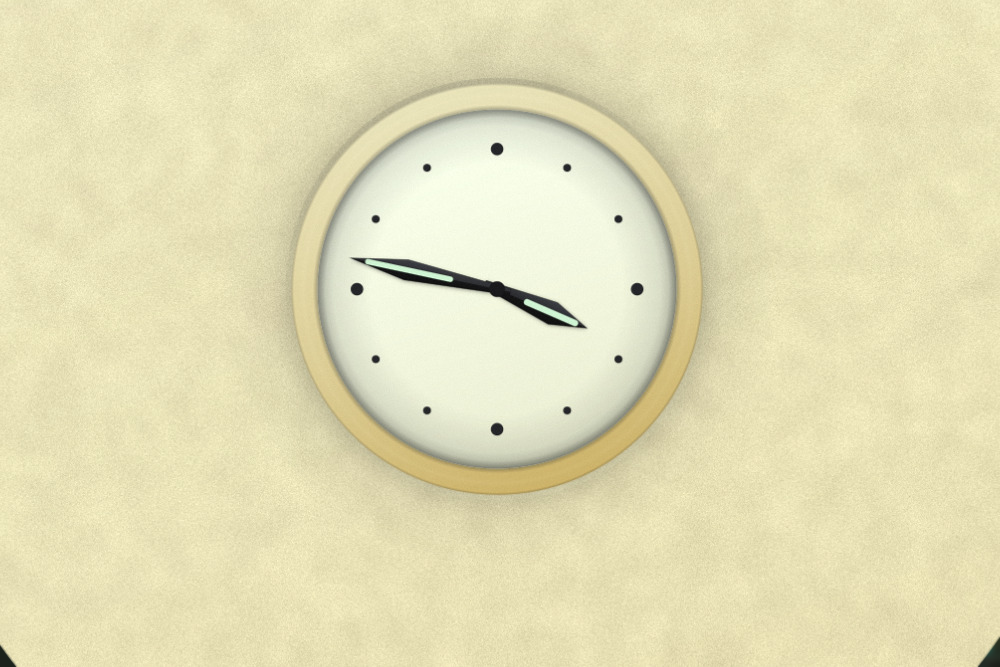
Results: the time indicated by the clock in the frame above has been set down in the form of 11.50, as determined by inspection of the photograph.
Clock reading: 3.47
